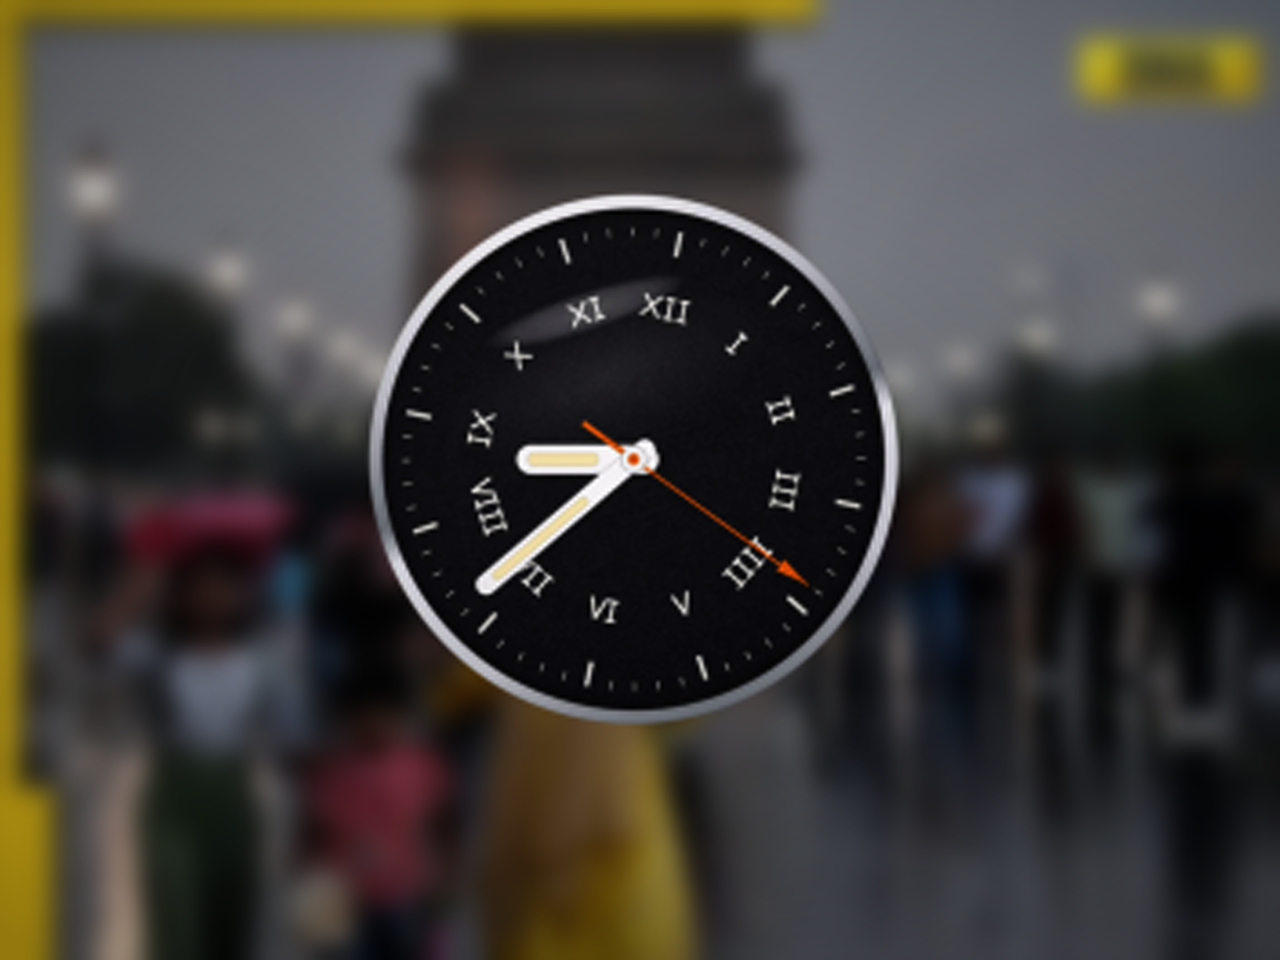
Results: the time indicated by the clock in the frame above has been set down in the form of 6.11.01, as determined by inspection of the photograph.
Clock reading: 8.36.19
